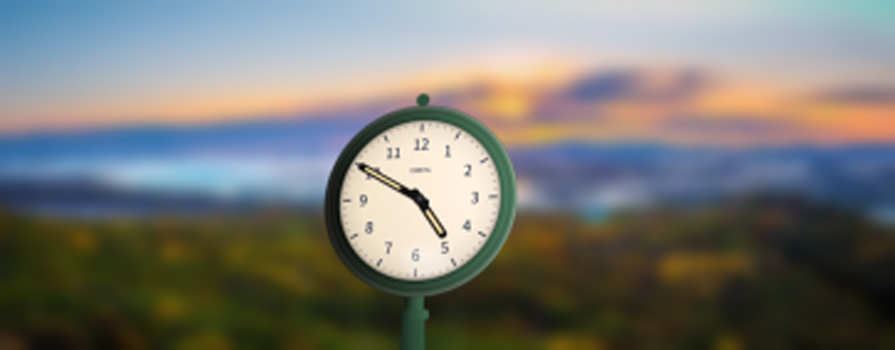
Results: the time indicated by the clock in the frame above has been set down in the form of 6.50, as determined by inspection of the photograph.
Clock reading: 4.50
